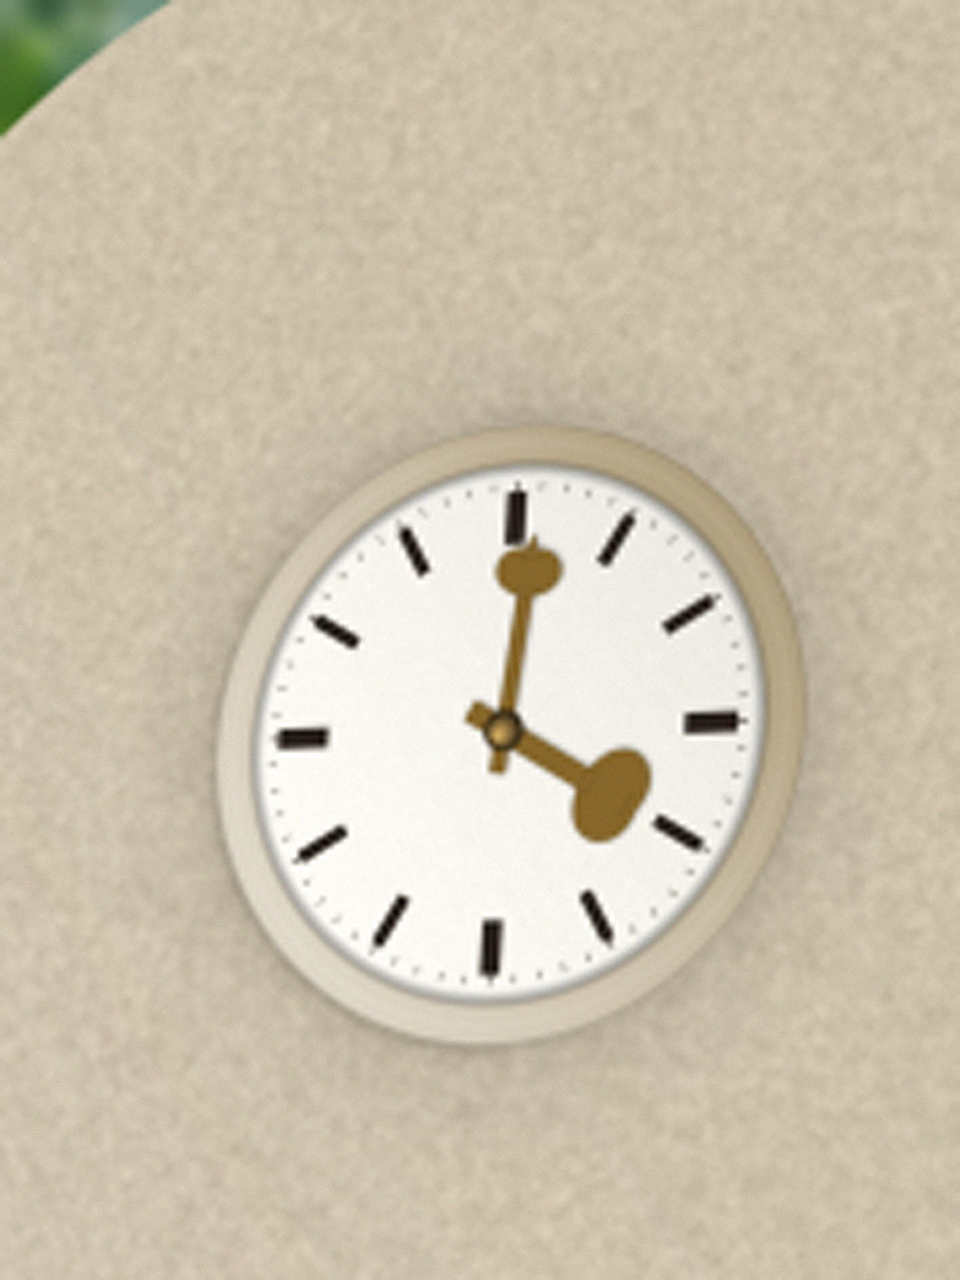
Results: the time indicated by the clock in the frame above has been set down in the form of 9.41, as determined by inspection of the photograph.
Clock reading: 4.01
